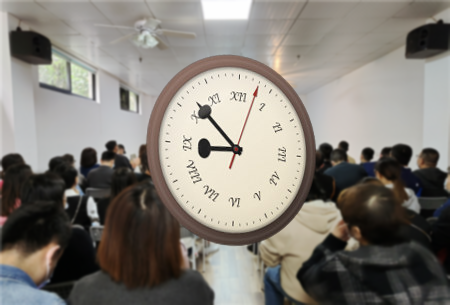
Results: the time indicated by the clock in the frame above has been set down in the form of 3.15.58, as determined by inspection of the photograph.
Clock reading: 8.52.03
